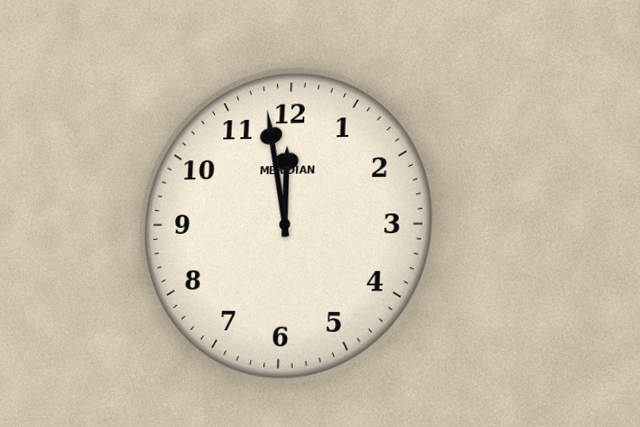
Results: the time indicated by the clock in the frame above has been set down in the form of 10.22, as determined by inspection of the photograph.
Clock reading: 11.58
